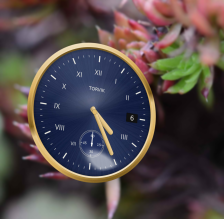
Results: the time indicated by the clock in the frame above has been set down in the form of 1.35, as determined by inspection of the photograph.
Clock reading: 4.25
